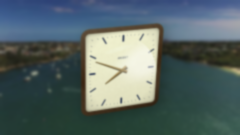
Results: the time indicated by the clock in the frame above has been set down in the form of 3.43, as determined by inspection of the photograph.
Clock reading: 7.49
